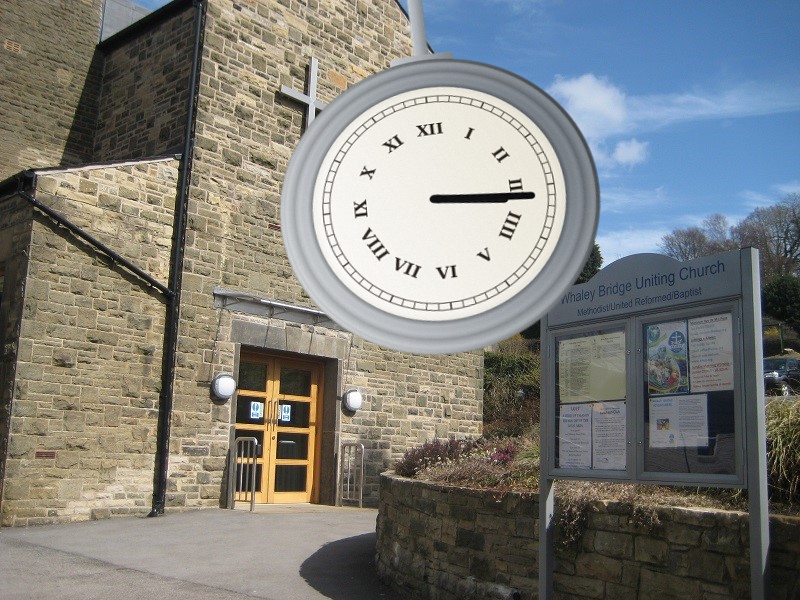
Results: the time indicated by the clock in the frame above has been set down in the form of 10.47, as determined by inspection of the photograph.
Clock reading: 3.16
